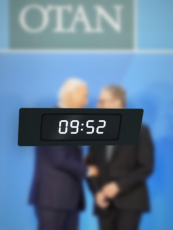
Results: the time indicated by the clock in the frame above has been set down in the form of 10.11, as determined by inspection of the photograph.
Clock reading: 9.52
